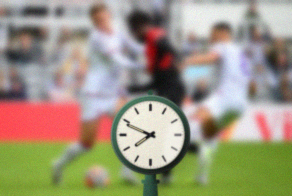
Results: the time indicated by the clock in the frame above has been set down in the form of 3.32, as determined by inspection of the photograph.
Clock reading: 7.49
